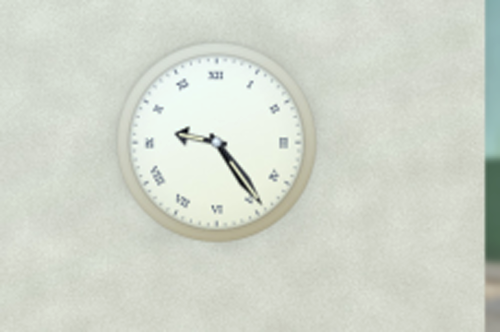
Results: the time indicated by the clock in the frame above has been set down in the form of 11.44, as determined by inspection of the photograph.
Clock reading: 9.24
